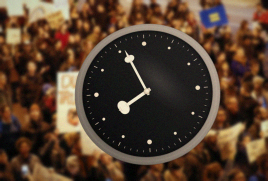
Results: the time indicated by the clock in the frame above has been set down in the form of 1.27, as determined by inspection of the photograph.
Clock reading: 7.56
